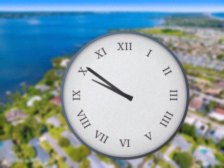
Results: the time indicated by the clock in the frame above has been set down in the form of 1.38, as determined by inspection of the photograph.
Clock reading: 9.51
